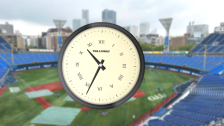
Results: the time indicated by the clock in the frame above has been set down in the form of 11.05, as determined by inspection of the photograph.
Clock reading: 10.34
